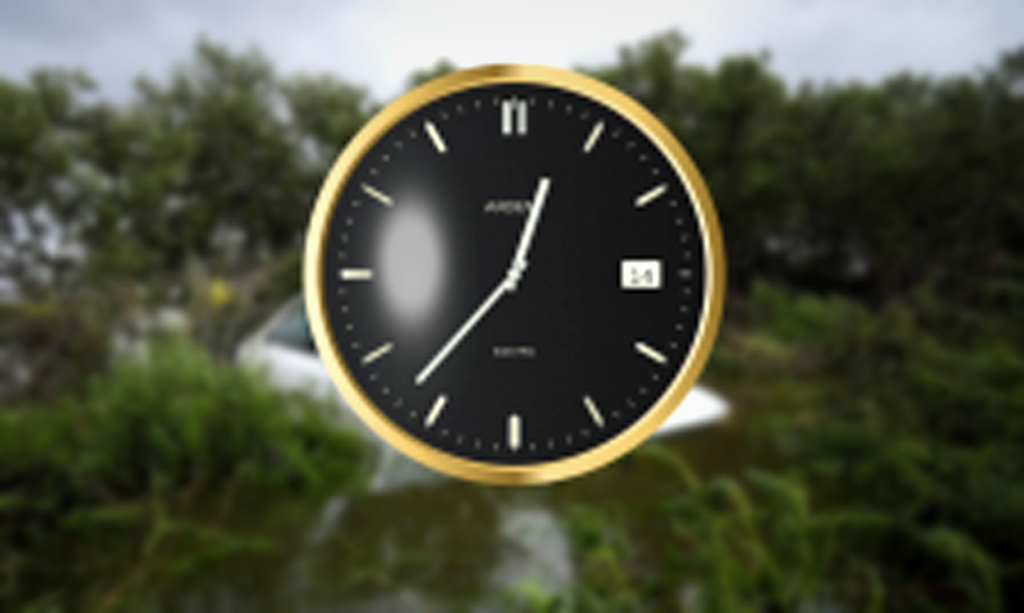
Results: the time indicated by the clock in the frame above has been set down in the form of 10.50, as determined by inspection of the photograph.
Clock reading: 12.37
